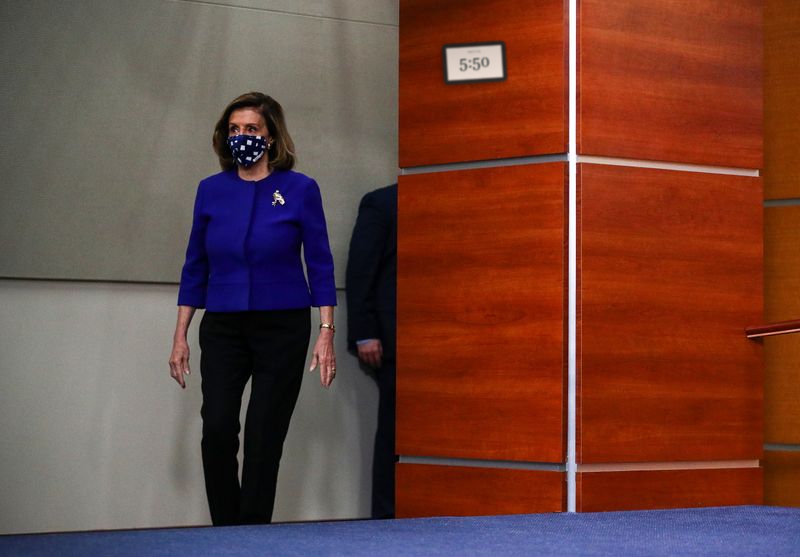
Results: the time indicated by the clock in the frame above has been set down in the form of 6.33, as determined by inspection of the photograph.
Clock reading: 5.50
